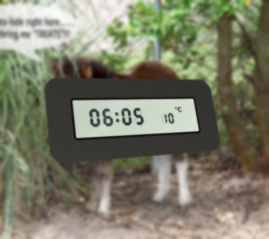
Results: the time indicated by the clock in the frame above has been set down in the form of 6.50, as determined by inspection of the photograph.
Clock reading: 6.05
